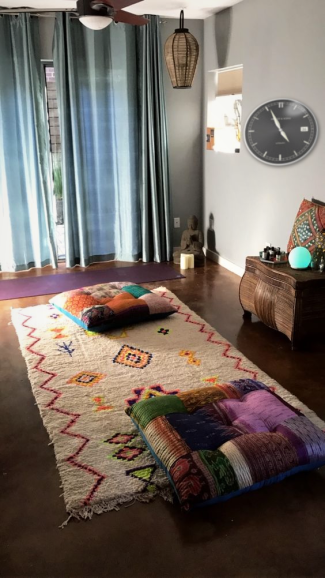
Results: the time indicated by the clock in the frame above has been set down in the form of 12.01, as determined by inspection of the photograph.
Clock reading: 4.56
